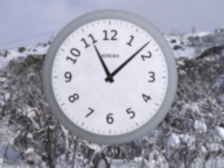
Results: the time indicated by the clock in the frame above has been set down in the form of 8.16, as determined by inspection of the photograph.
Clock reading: 11.08
